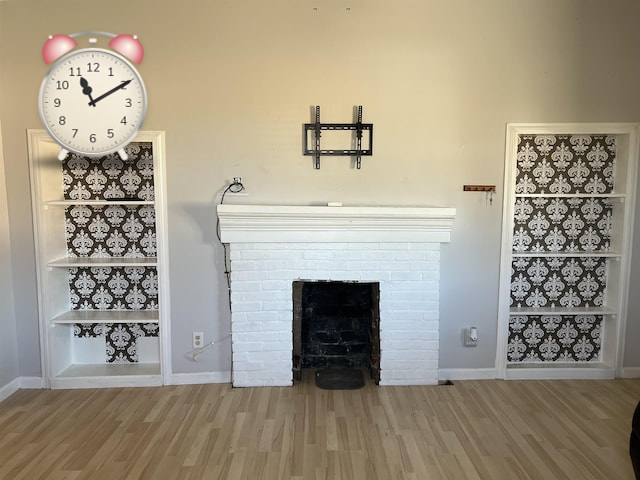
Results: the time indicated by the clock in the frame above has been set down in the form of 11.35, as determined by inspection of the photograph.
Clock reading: 11.10
